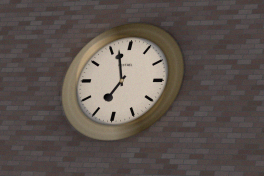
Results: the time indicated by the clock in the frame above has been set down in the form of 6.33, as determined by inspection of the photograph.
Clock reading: 6.57
